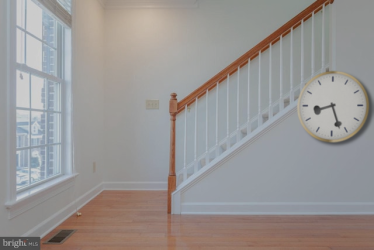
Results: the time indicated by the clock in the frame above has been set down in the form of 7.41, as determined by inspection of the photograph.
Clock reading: 8.27
